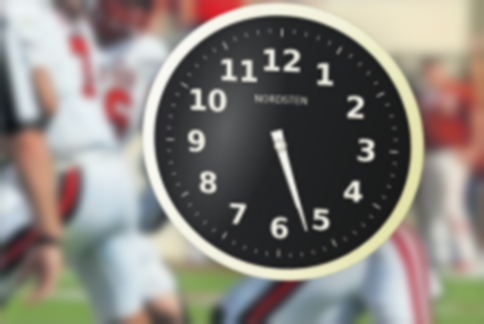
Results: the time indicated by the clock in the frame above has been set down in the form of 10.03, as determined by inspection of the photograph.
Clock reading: 5.27
